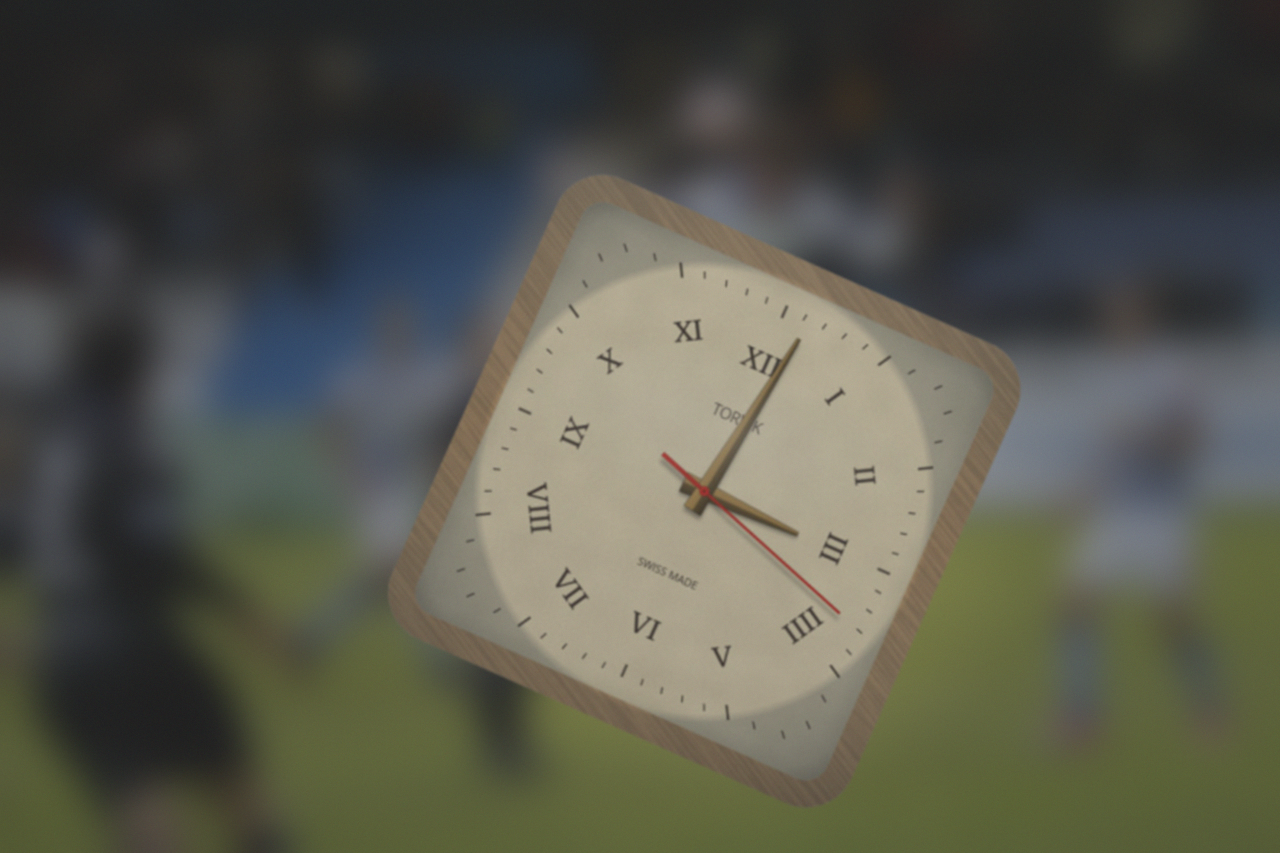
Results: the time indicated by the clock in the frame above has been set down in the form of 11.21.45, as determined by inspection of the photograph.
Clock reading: 3.01.18
